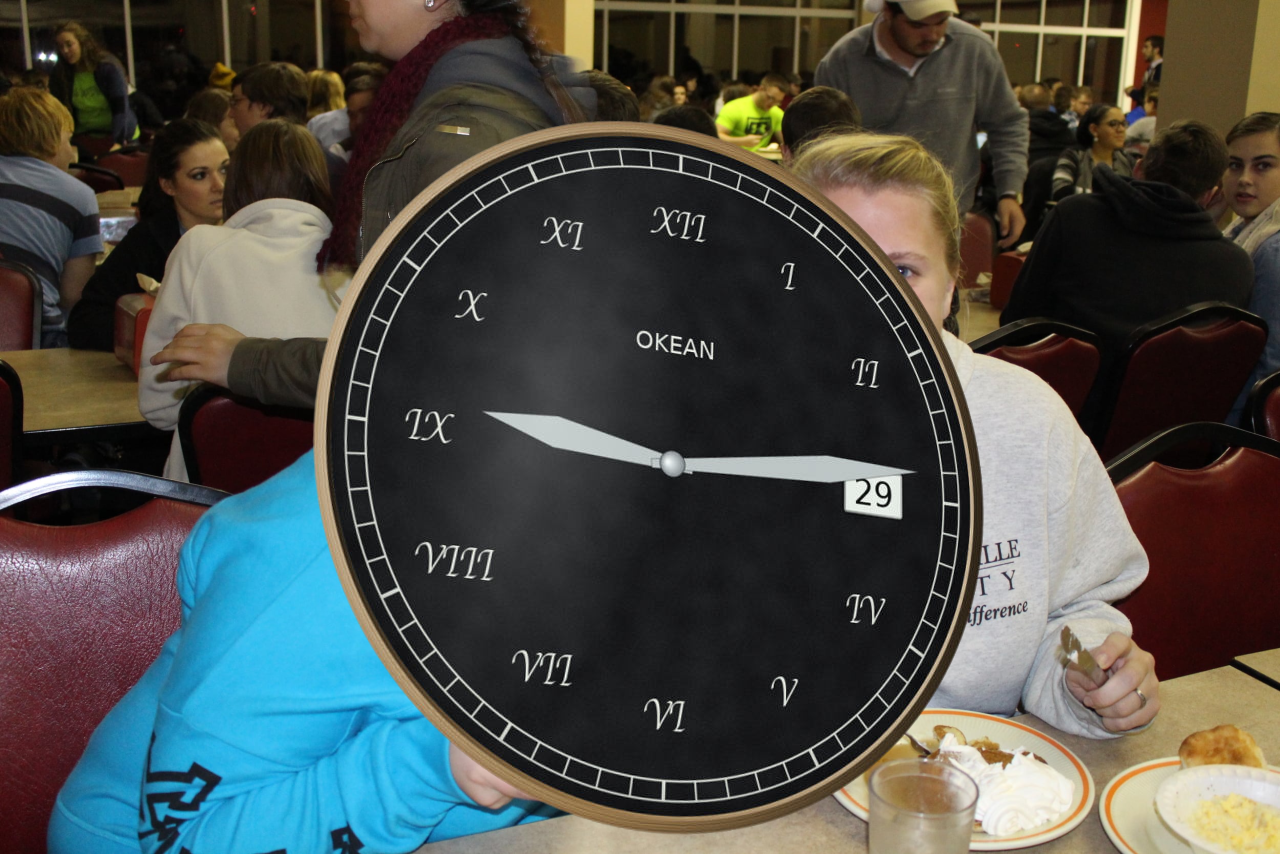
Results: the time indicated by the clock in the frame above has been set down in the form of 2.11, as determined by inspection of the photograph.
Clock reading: 9.14
